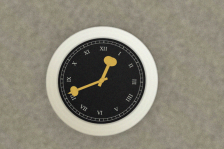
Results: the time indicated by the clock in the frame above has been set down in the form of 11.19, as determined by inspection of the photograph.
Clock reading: 12.41
